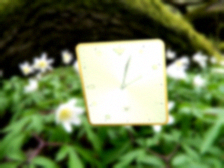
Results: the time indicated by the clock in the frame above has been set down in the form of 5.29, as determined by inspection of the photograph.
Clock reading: 2.03
